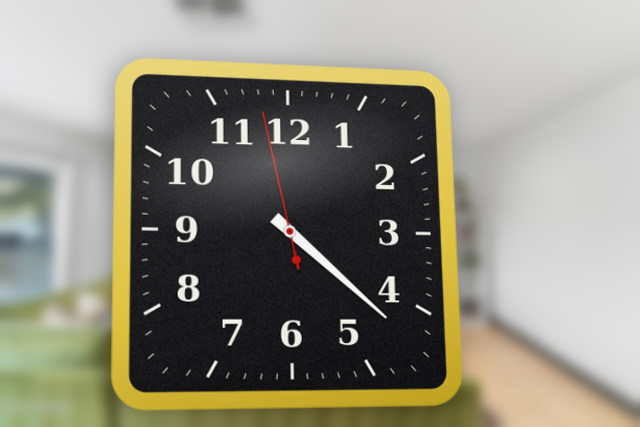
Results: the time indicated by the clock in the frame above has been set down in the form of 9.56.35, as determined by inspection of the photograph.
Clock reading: 4.21.58
